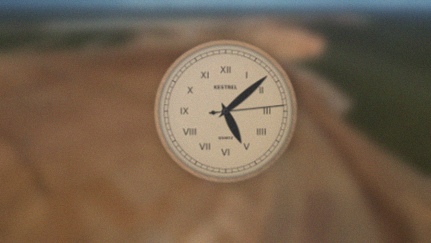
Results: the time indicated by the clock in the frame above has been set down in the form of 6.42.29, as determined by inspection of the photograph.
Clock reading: 5.08.14
